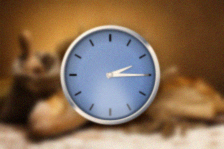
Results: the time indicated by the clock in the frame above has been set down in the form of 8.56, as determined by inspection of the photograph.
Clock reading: 2.15
